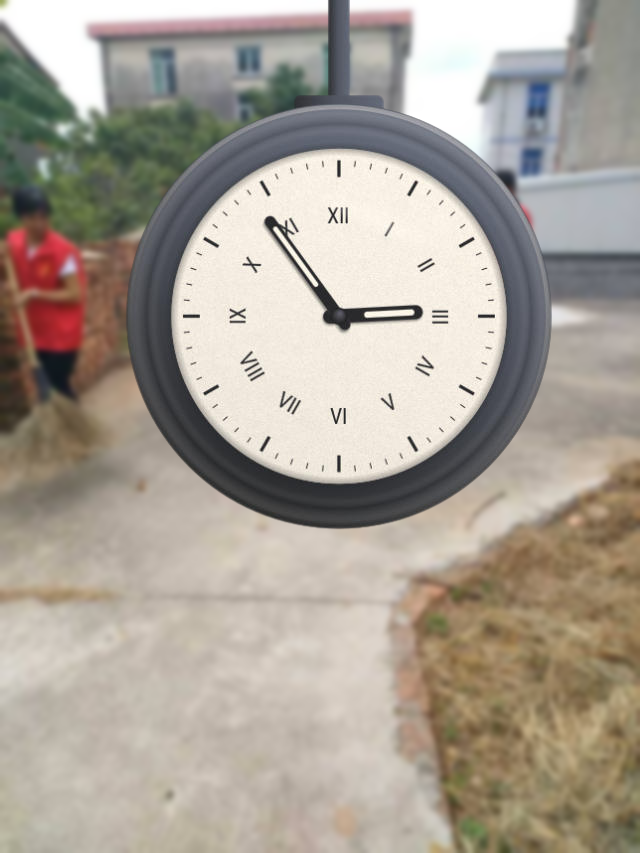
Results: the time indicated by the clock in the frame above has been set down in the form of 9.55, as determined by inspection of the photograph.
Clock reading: 2.54
